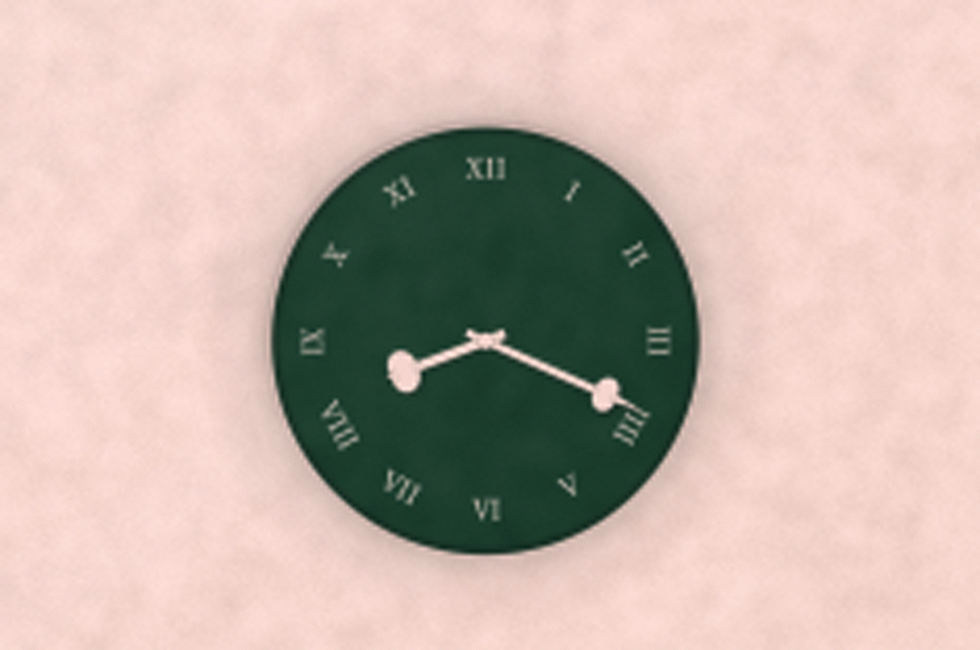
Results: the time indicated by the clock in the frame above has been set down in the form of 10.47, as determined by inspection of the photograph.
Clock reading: 8.19
